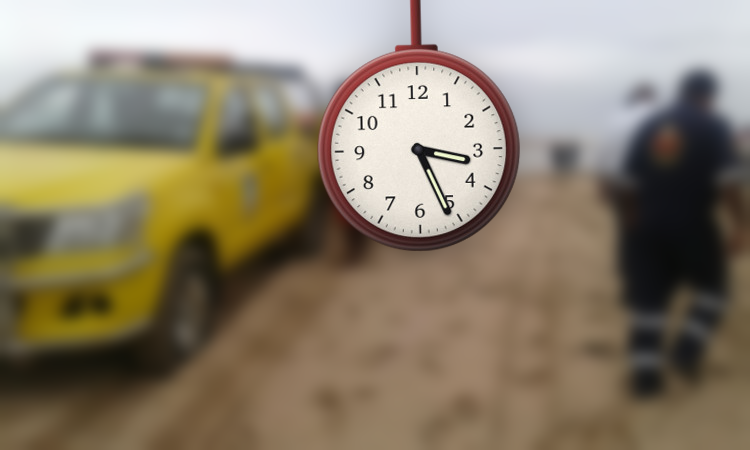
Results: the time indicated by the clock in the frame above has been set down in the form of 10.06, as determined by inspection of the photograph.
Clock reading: 3.26
